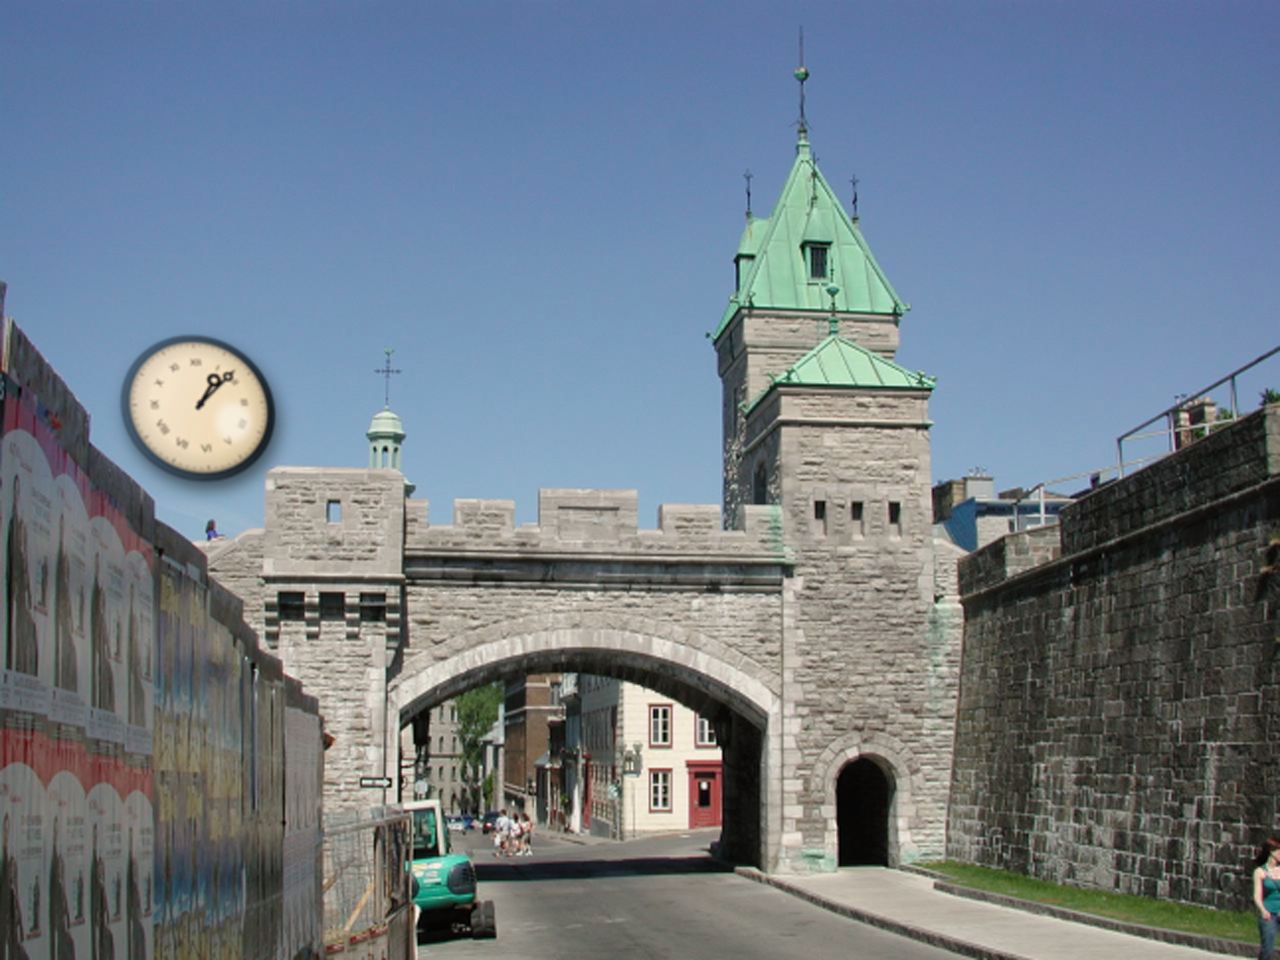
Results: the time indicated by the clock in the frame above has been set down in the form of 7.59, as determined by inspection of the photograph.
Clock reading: 1.08
